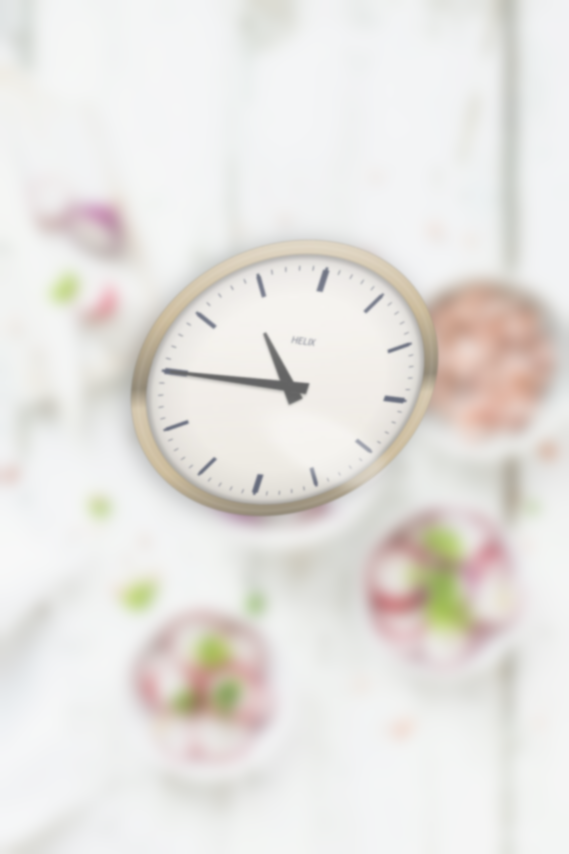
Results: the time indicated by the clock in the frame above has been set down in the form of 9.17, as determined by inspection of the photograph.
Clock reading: 10.45
